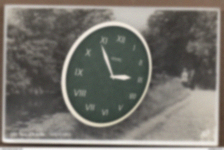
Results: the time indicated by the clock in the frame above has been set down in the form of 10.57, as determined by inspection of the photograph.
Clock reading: 2.54
